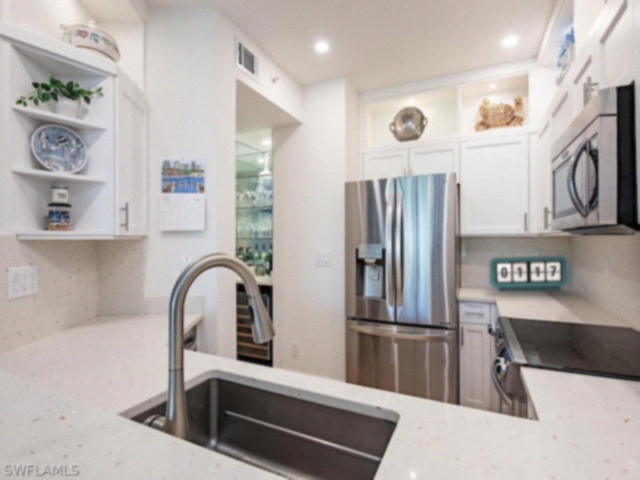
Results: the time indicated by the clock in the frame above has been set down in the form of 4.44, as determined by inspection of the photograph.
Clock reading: 1.17
